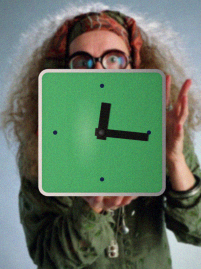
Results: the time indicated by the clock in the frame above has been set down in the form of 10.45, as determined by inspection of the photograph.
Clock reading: 12.16
